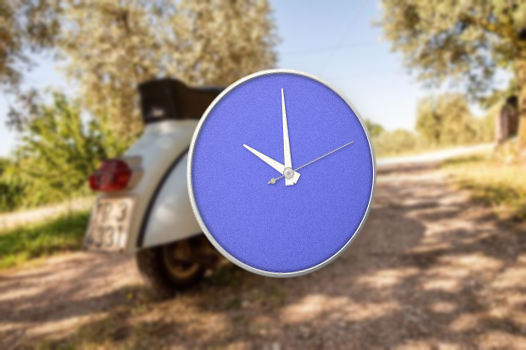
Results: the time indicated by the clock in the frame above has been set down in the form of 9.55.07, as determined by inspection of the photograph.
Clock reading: 9.59.11
